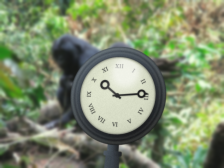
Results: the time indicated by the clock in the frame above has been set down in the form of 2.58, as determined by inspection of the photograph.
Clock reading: 10.14
